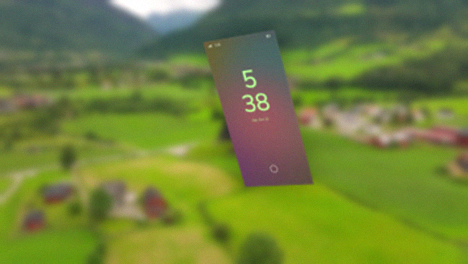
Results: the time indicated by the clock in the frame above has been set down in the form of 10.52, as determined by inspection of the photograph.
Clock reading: 5.38
